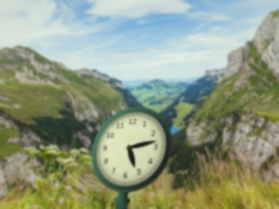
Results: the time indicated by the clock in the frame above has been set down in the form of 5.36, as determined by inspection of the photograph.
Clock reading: 5.13
